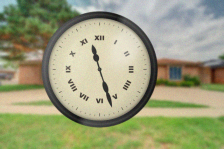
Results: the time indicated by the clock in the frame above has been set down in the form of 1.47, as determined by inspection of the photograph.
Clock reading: 11.27
